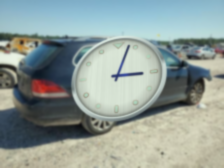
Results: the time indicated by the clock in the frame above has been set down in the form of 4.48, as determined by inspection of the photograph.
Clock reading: 3.03
